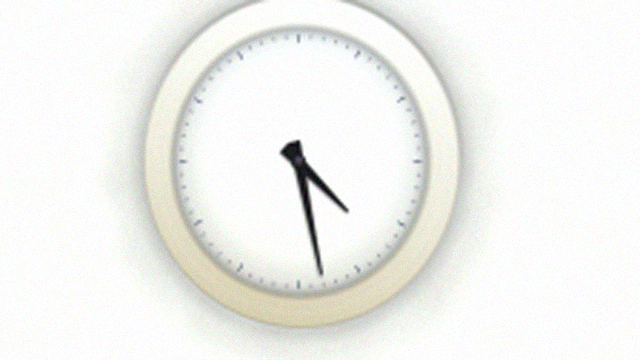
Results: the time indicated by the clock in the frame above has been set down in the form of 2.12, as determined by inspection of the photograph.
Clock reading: 4.28
